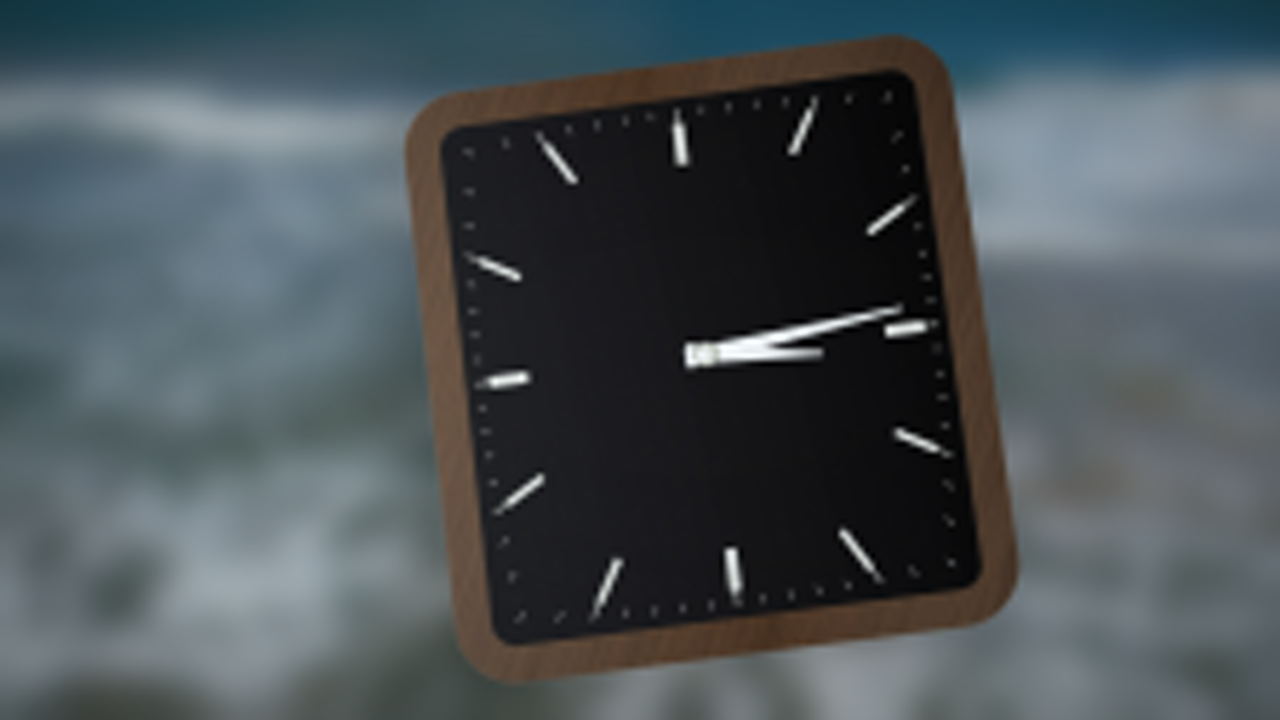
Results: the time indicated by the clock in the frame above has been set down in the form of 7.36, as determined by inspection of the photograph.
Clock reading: 3.14
